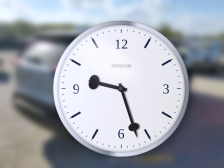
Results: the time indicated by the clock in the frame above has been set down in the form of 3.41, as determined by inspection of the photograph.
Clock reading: 9.27
